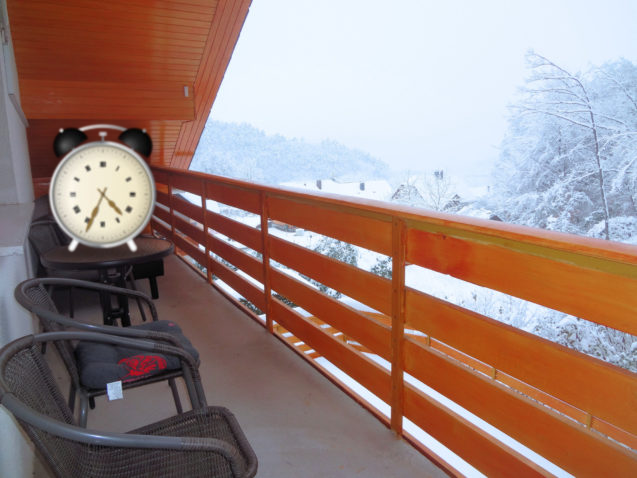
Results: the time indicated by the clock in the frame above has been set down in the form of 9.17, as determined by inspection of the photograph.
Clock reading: 4.34
